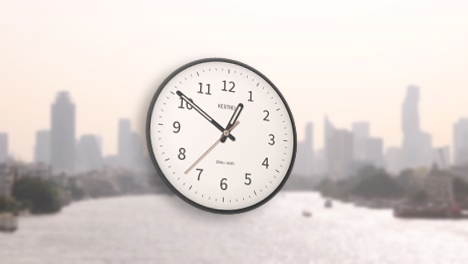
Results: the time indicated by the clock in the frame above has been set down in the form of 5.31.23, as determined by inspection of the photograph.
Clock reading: 12.50.37
